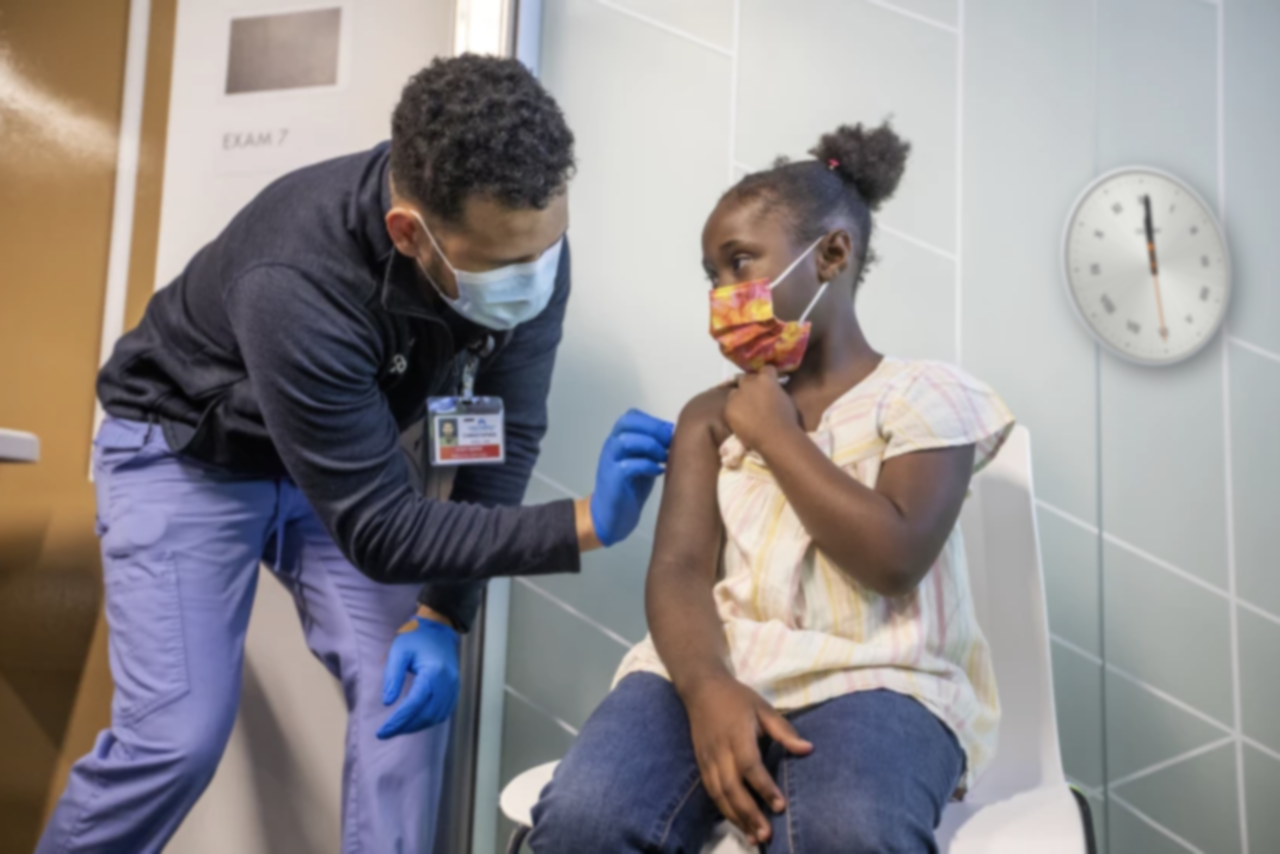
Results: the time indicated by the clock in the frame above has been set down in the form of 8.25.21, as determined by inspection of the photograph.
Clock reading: 12.00.30
